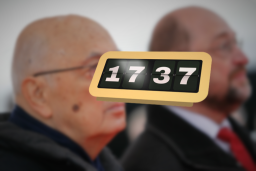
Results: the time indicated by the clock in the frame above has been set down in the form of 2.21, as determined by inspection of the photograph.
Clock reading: 17.37
